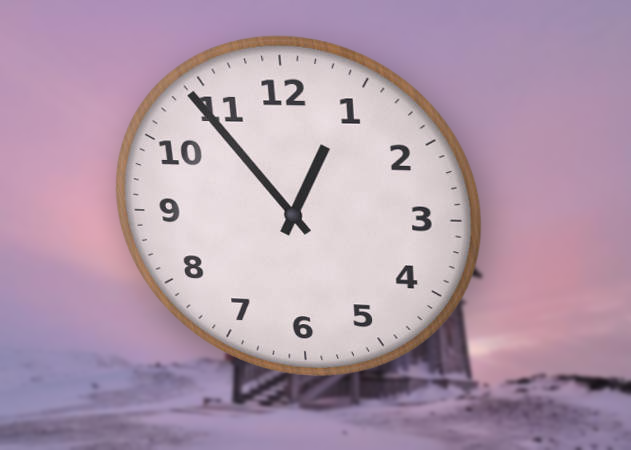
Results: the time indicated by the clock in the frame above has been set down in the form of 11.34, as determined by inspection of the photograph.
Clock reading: 12.54
